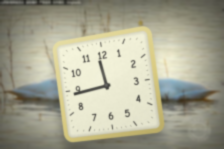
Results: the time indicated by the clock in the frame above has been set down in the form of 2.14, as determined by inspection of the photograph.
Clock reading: 11.44
